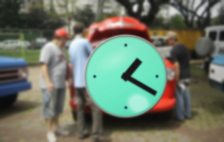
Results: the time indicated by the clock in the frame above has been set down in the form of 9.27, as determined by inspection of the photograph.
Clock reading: 1.20
